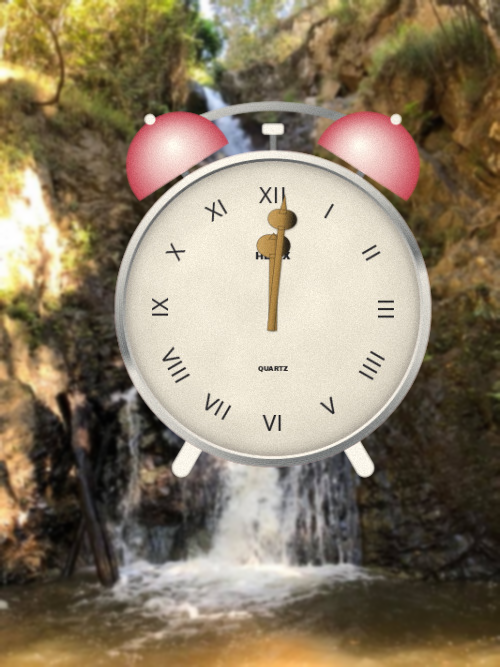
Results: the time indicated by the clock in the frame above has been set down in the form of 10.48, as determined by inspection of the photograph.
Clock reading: 12.01
